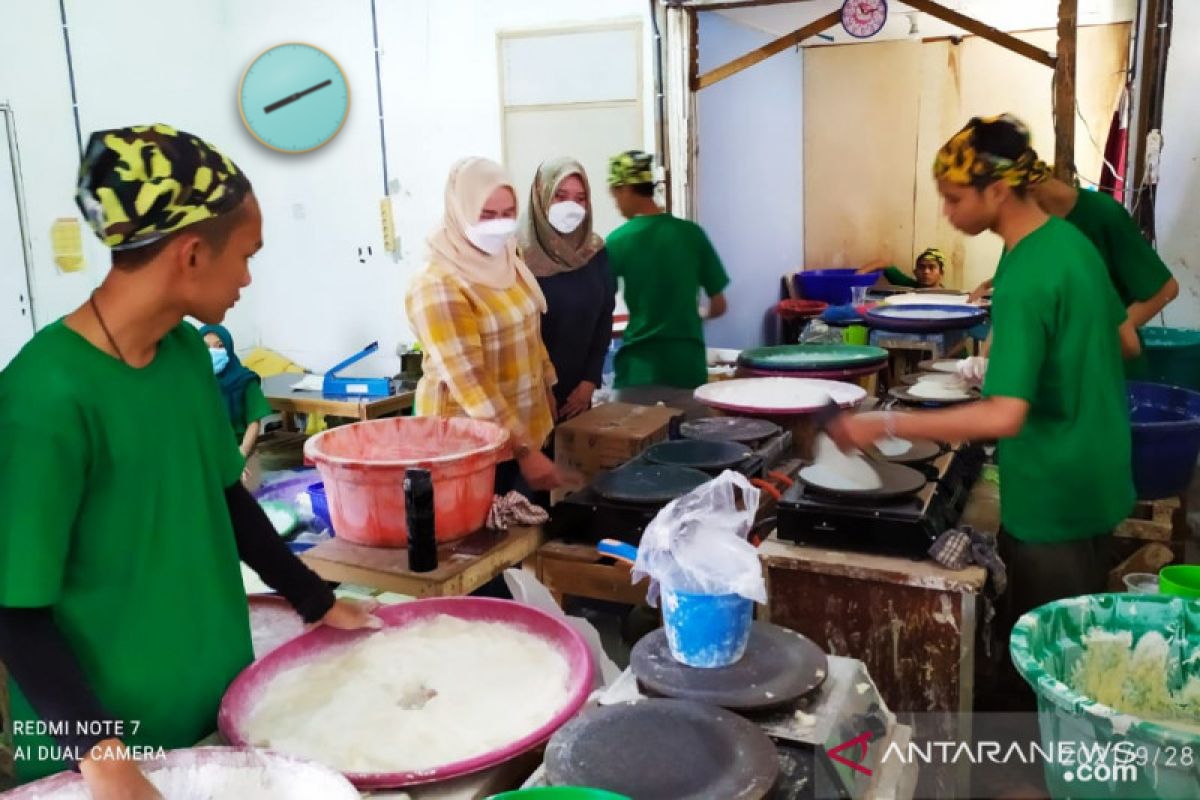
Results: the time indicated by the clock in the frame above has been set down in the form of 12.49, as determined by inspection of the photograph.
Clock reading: 8.11
